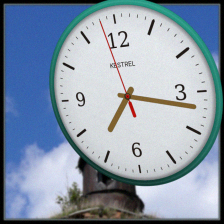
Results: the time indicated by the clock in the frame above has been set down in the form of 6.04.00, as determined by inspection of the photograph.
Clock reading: 7.16.58
